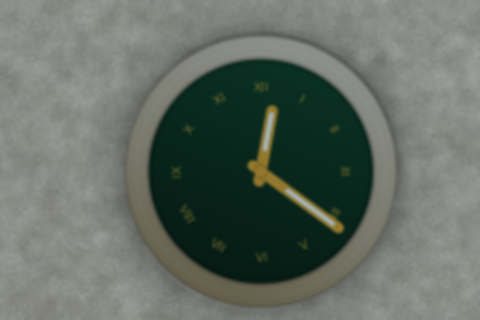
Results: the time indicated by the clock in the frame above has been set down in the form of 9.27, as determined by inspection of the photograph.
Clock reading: 12.21
